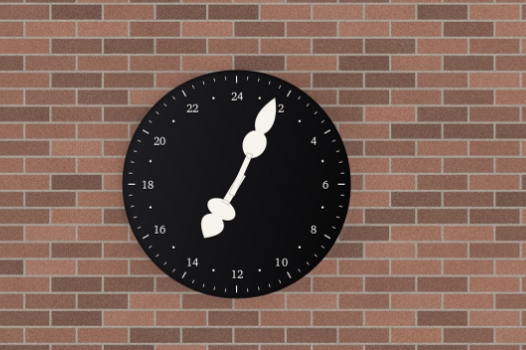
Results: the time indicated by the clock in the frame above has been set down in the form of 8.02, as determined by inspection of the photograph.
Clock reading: 14.04
